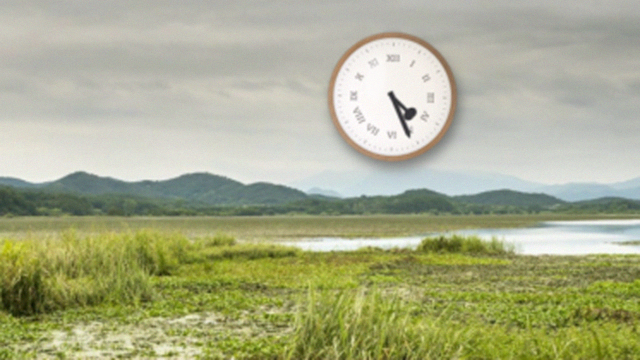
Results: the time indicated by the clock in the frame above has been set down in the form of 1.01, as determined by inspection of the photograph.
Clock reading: 4.26
